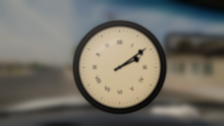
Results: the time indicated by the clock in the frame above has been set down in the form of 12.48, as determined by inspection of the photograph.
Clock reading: 2.09
